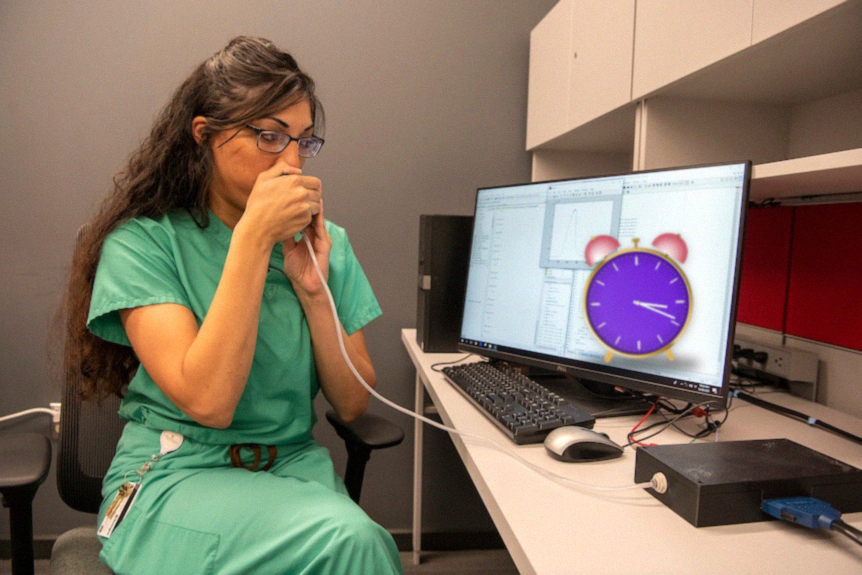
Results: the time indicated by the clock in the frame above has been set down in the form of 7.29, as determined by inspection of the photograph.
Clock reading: 3.19
